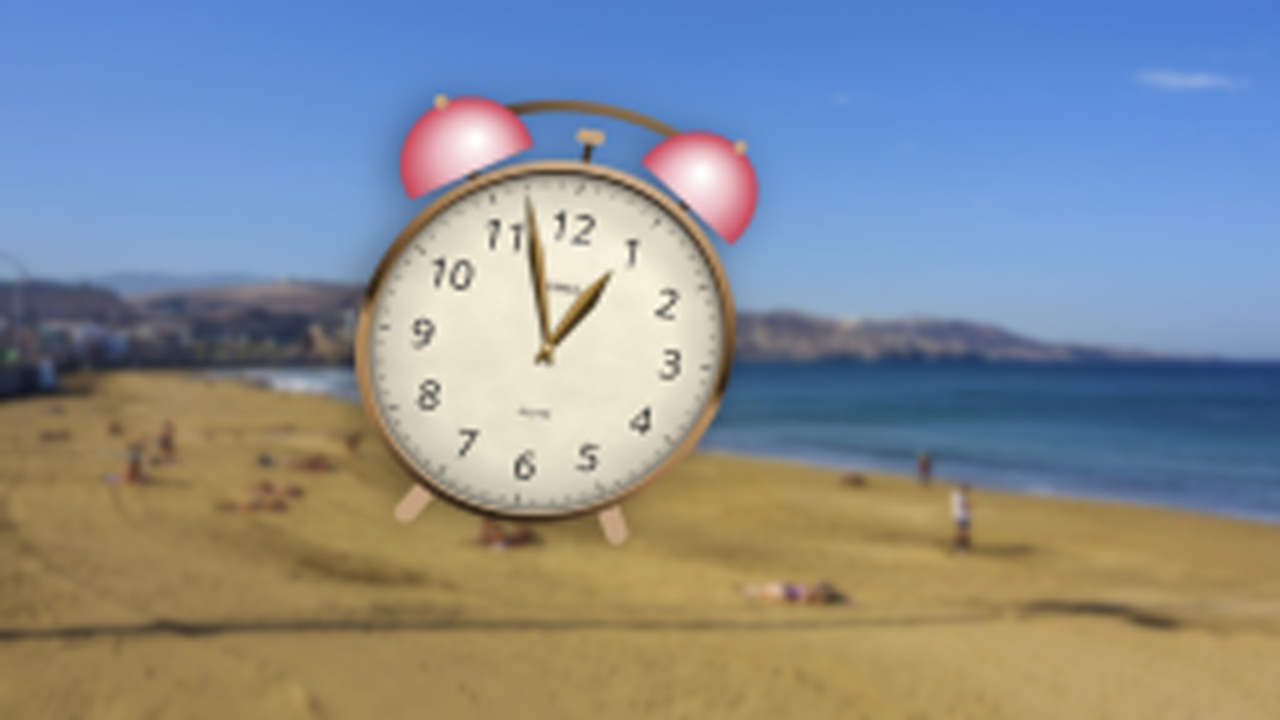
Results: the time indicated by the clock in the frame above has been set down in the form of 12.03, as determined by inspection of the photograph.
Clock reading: 12.57
